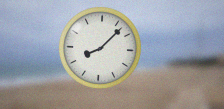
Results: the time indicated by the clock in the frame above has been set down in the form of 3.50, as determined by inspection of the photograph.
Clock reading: 8.07
